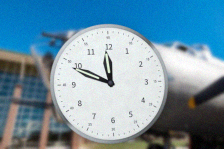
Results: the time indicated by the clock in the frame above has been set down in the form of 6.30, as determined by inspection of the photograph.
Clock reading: 11.49
